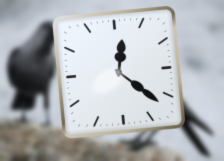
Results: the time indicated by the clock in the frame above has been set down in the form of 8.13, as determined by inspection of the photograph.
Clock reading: 12.22
